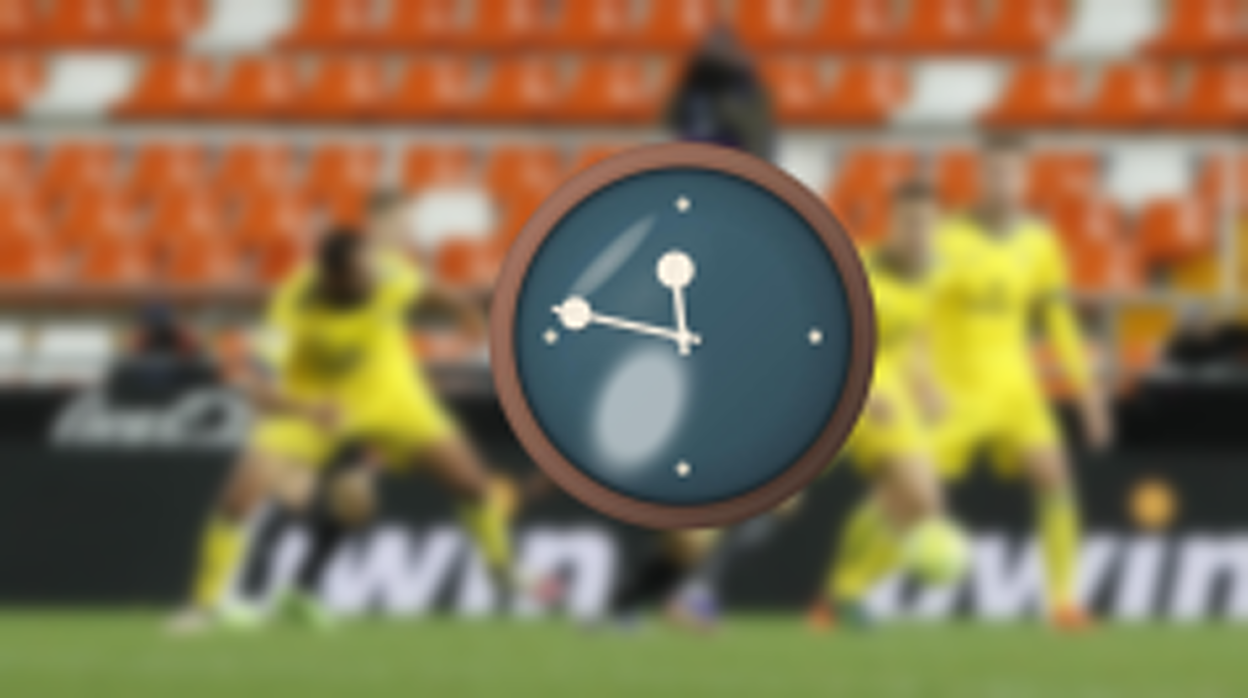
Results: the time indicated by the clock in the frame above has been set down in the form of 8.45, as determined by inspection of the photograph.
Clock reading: 11.47
